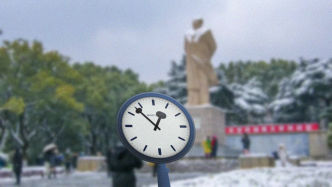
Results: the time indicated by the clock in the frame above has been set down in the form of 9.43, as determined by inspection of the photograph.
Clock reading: 12.53
